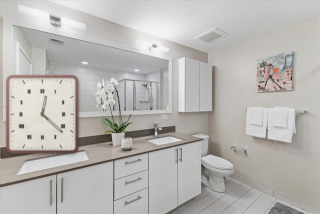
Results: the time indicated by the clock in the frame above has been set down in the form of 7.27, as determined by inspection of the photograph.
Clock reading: 12.22
